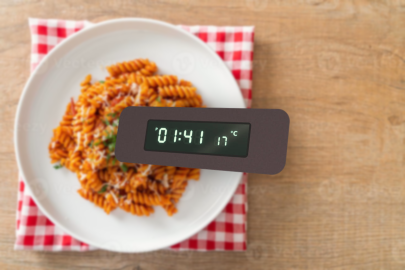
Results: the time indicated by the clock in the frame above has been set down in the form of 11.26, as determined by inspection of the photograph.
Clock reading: 1.41
